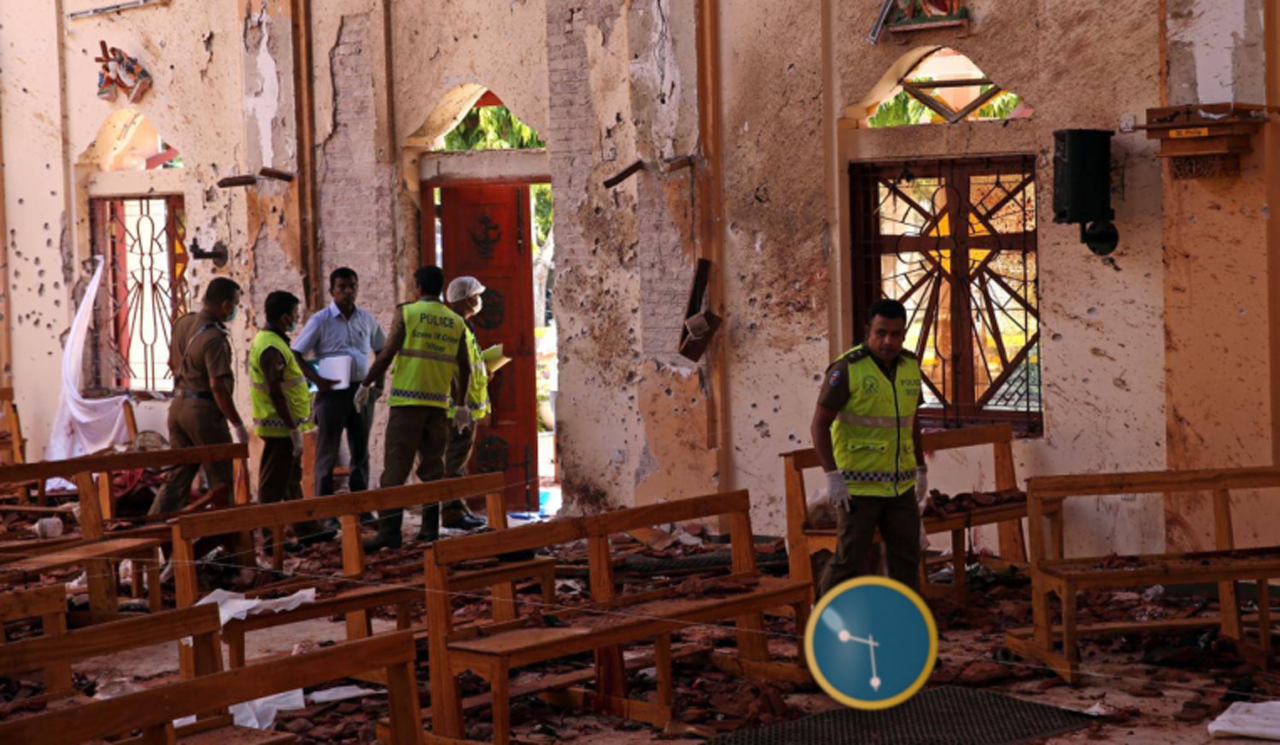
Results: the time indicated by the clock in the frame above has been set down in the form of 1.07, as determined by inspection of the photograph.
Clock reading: 9.29
